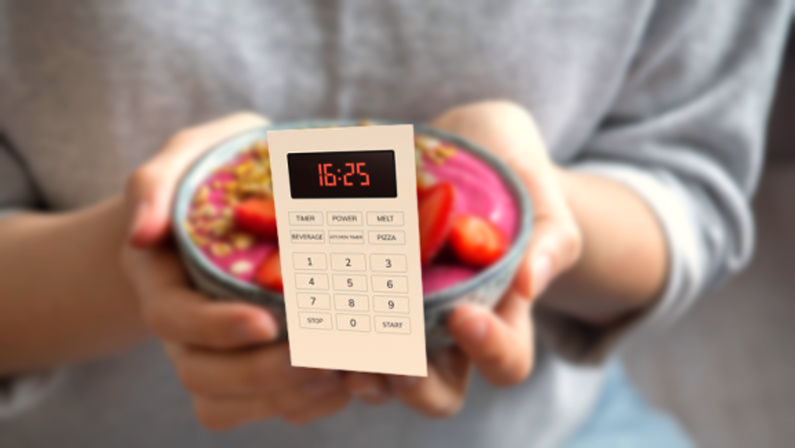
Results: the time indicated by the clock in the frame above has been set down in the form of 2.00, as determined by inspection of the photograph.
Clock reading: 16.25
